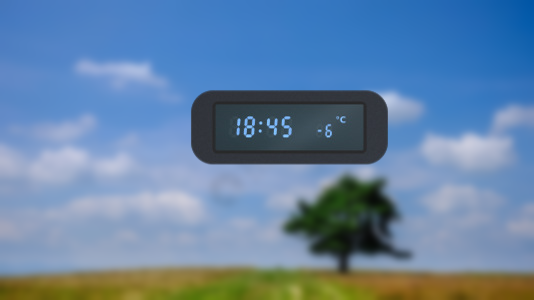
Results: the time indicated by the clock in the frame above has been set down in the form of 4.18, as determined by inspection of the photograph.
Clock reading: 18.45
